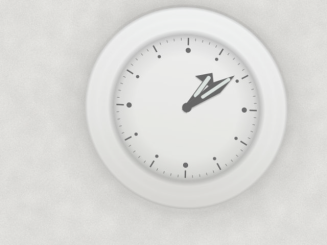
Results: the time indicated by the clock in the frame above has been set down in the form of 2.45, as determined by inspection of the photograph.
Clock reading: 1.09
